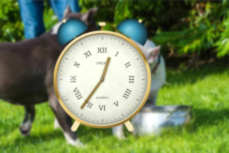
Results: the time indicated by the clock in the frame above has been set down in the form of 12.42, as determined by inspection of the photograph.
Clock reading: 12.36
